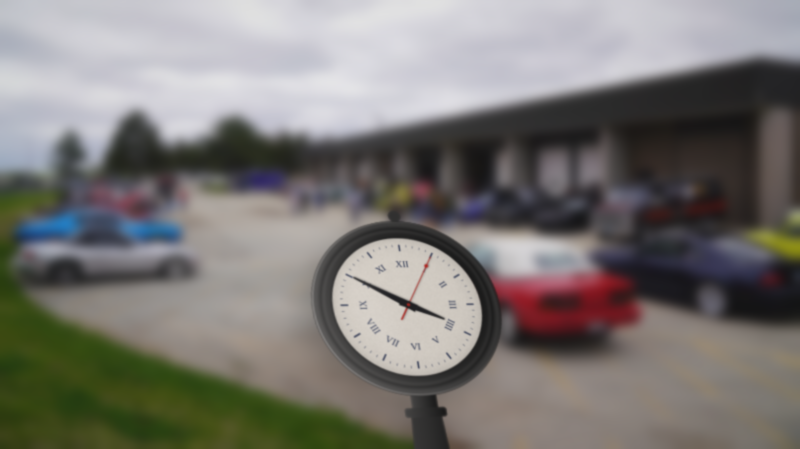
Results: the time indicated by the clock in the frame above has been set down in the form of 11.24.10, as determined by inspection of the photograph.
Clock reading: 3.50.05
